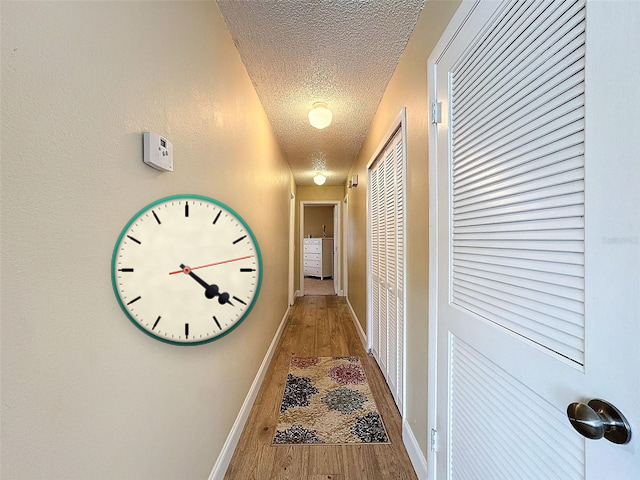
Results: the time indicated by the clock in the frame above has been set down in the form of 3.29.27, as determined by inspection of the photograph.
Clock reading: 4.21.13
